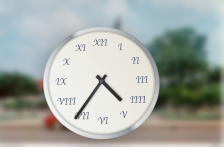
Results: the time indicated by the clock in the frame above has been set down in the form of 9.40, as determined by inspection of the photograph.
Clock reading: 4.36
